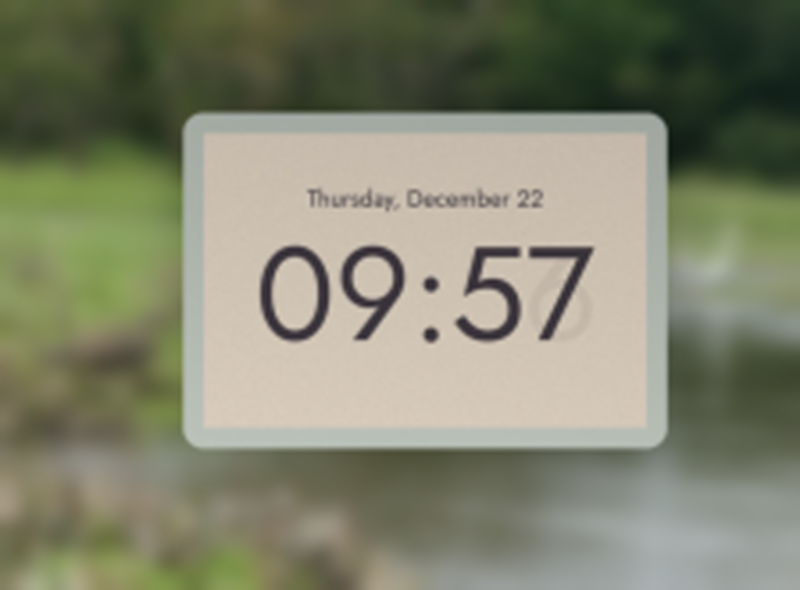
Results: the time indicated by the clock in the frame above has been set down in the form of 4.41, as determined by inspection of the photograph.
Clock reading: 9.57
